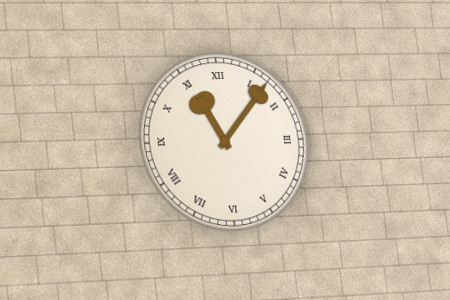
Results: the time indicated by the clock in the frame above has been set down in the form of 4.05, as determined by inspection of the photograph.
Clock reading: 11.07
